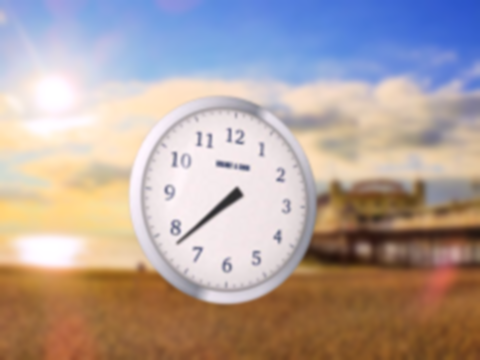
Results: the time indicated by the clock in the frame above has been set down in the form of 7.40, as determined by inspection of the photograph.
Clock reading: 7.38
